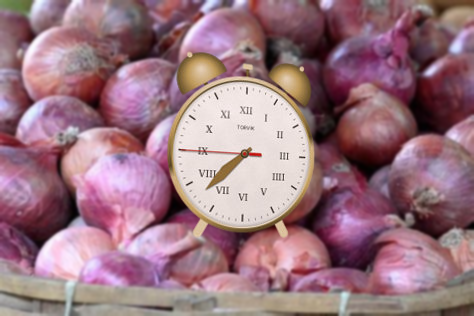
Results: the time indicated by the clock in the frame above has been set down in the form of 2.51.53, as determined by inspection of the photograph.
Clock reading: 7.37.45
